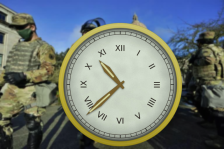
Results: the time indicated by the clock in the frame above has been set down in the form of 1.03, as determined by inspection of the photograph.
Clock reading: 10.38
